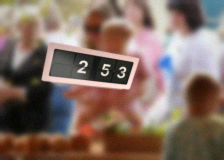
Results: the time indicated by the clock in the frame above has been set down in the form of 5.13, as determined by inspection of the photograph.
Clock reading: 2.53
